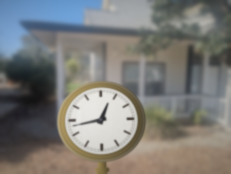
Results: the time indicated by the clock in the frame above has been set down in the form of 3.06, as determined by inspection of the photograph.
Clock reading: 12.43
